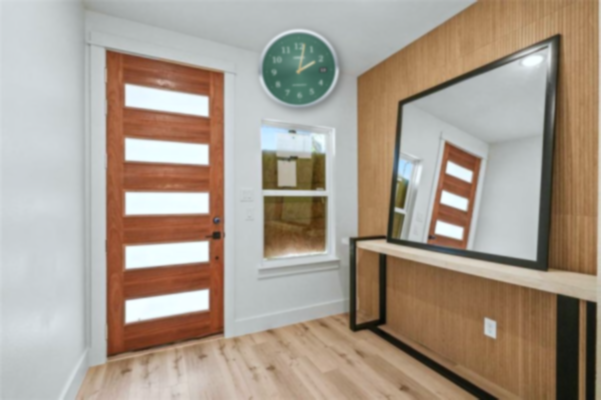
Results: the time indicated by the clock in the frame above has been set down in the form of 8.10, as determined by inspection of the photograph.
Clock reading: 2.02
